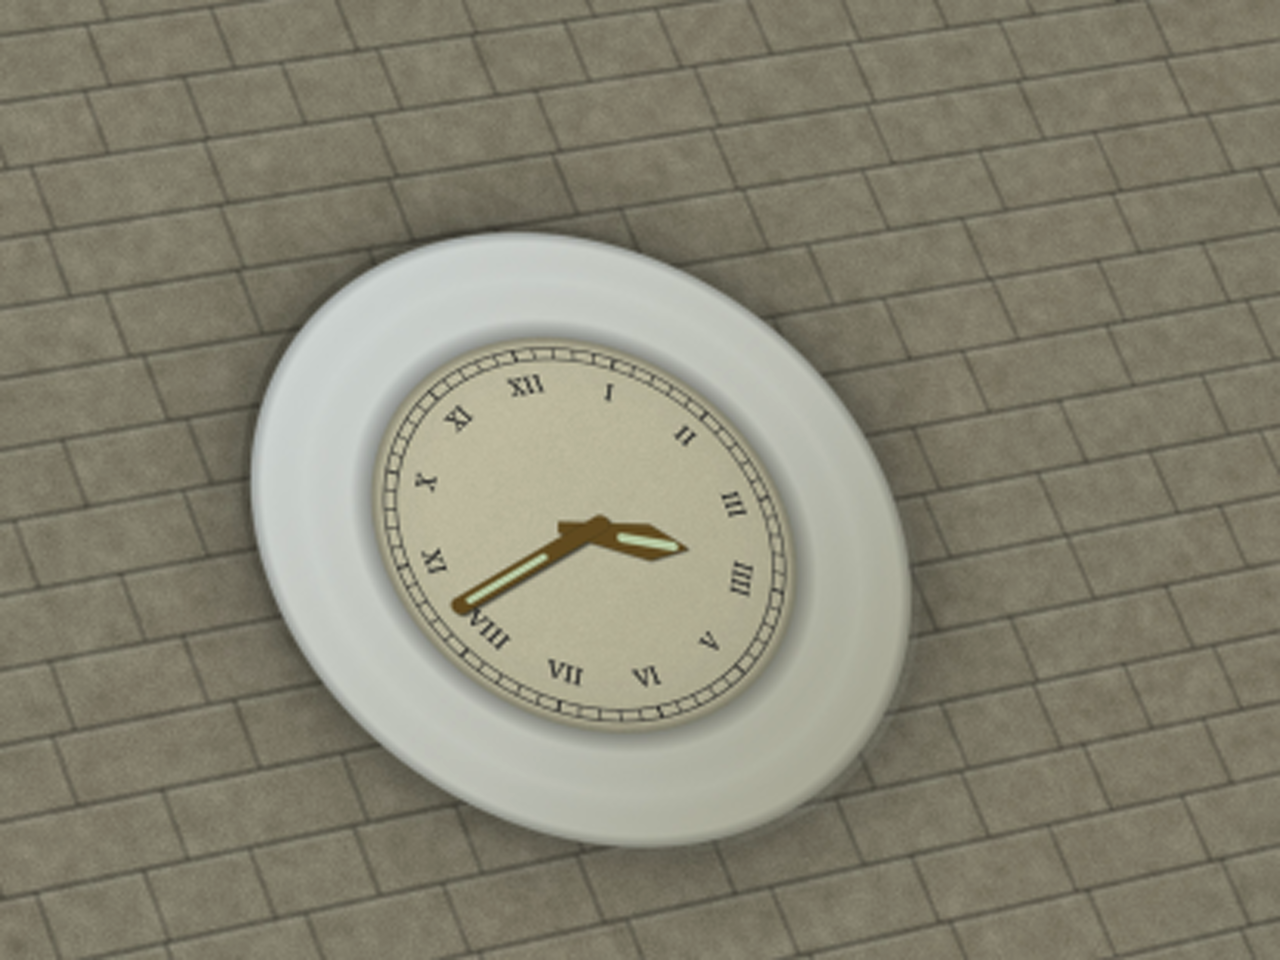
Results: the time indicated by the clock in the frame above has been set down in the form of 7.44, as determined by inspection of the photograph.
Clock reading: 3.42
